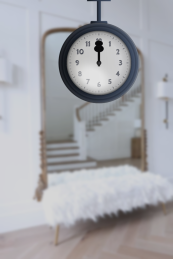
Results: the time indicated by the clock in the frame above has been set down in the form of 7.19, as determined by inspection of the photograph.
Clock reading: 12.00
